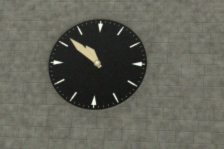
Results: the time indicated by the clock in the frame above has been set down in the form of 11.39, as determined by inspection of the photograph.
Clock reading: 10.52
